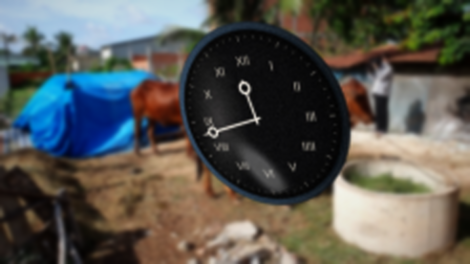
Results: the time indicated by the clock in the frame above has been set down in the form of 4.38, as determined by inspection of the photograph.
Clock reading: 11.43
